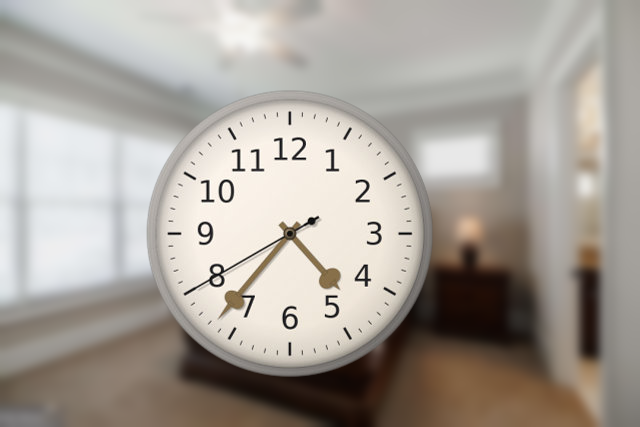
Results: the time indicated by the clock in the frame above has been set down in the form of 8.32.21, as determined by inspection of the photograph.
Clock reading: 4.36.40
